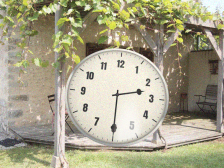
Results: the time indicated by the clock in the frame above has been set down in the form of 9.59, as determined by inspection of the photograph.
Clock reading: 2.30
